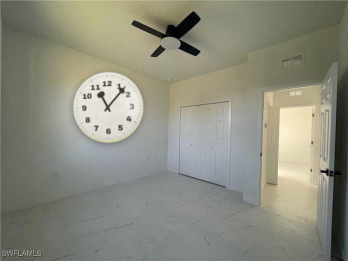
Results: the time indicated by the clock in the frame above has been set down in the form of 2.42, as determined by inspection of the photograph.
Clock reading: 11.07
